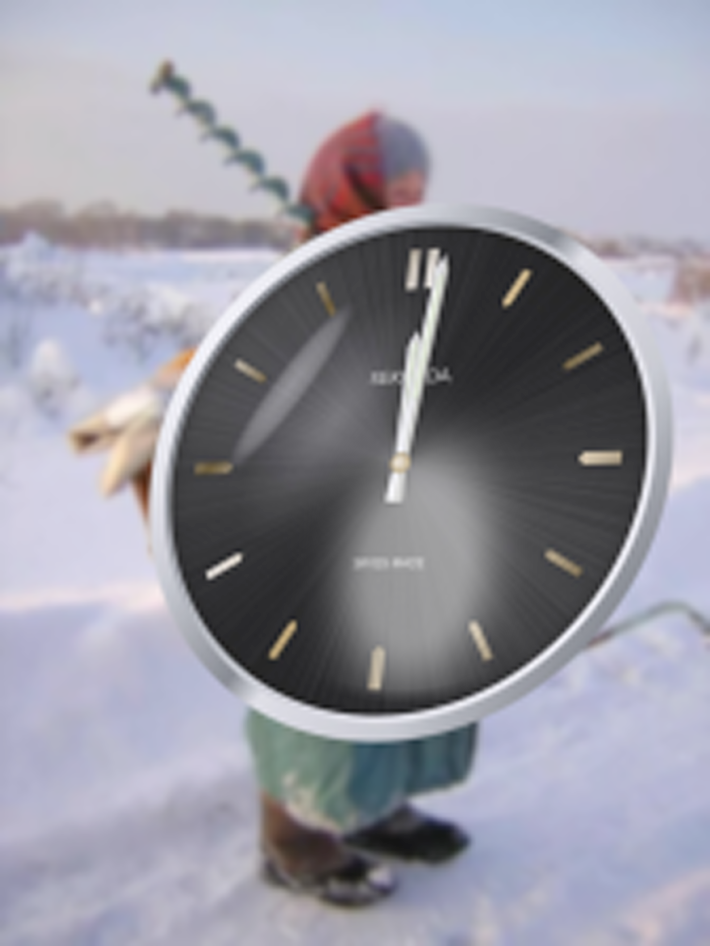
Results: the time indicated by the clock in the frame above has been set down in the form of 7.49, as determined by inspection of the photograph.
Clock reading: 12.01
